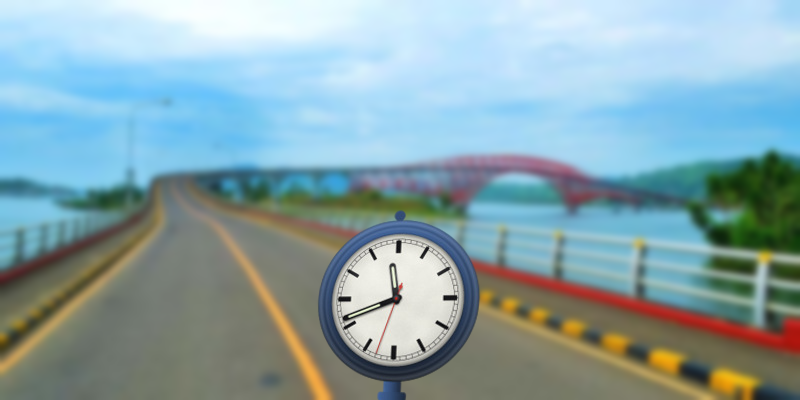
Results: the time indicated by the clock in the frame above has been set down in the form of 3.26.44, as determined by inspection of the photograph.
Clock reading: 11.41.33
